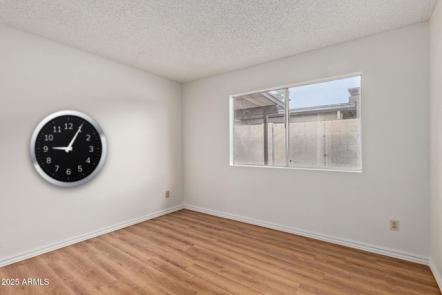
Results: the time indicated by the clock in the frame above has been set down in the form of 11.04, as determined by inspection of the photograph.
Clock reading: 9.05
